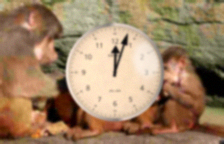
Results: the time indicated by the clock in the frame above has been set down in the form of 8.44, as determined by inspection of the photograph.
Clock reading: 12.03
